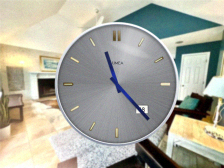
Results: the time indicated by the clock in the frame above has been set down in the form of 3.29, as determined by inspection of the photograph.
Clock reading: 11.23
